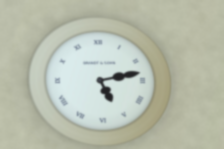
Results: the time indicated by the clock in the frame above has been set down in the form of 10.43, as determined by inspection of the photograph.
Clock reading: 5.13
